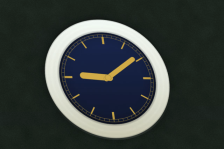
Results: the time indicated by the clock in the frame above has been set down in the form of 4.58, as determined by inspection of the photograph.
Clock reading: 9.09
